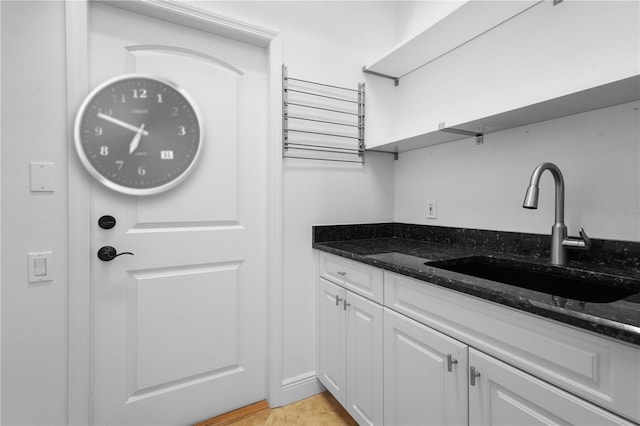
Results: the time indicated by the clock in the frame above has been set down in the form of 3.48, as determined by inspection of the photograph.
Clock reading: 6.49
